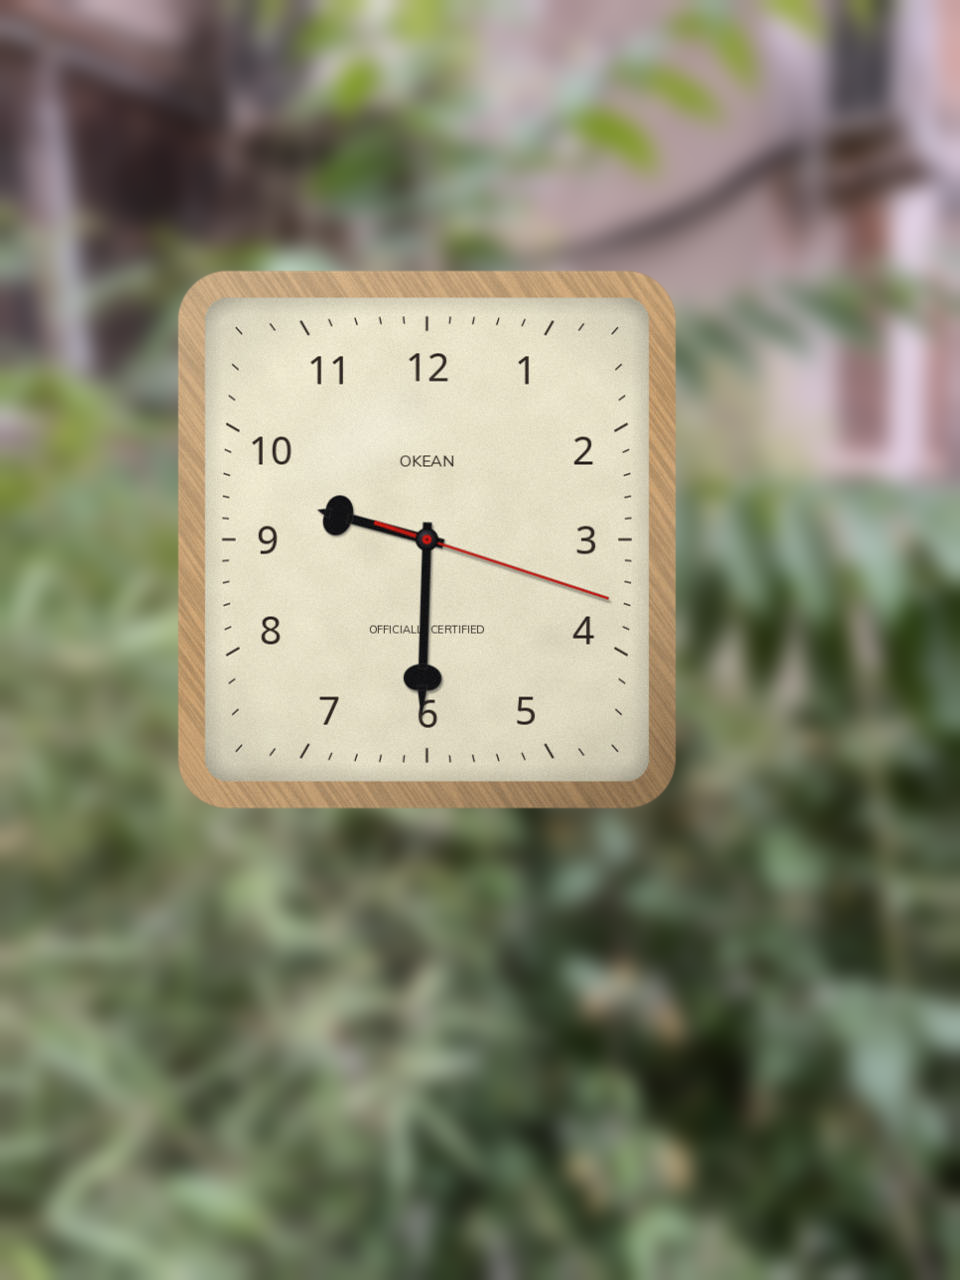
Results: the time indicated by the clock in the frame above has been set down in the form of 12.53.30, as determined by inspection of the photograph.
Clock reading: 9.30.18
